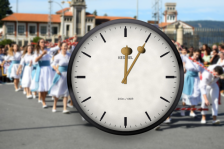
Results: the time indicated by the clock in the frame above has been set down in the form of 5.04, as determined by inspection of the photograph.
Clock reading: 12.05
